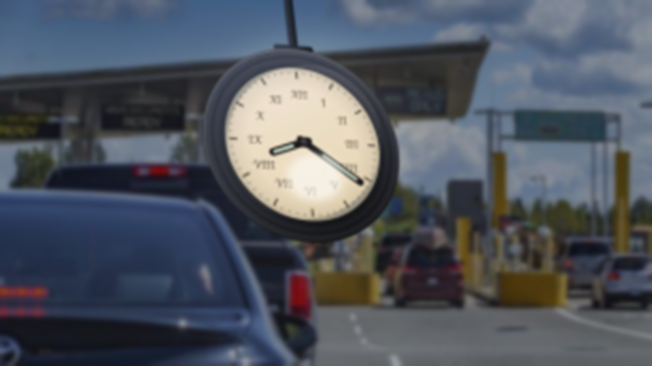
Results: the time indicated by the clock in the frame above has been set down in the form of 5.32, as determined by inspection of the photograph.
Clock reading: 8.21
